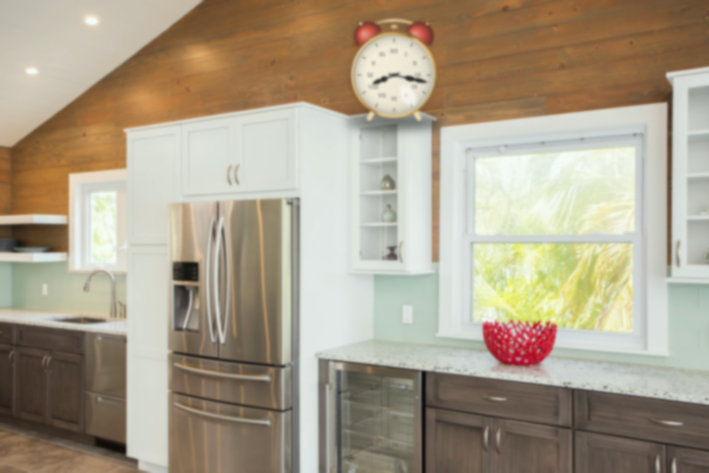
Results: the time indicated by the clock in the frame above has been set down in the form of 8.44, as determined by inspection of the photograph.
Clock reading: 8.17
